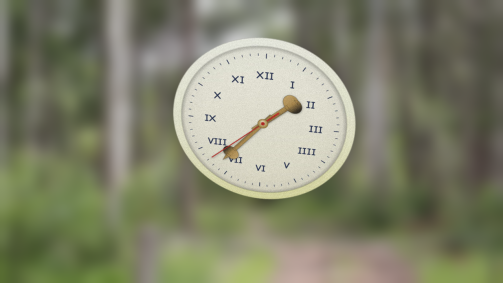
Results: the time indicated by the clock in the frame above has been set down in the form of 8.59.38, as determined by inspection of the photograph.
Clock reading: 1.36.38
